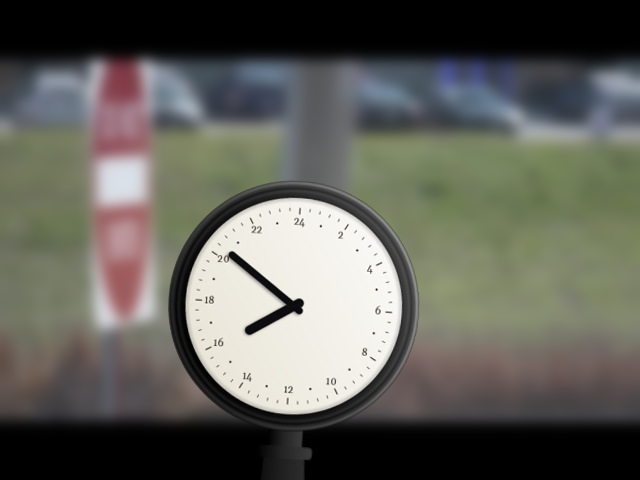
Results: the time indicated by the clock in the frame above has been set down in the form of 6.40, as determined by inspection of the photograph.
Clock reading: 15.51
